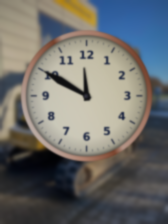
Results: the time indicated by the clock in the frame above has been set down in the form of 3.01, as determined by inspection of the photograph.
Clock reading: 11.50
